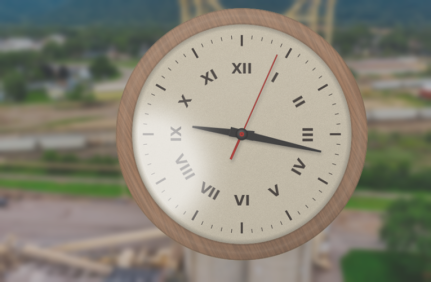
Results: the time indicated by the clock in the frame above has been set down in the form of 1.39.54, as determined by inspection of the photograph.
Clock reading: 9.17.04
